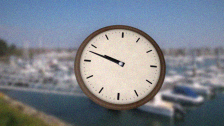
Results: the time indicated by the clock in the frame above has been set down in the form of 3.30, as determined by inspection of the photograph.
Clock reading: 9.48
